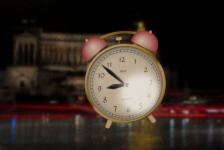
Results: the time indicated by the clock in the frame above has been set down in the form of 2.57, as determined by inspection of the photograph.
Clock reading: 8.53
